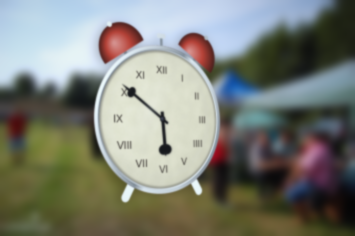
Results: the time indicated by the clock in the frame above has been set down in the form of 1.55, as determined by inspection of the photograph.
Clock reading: 5.51
